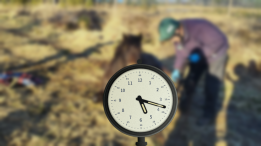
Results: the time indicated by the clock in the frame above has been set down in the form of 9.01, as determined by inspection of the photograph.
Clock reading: 5.18
